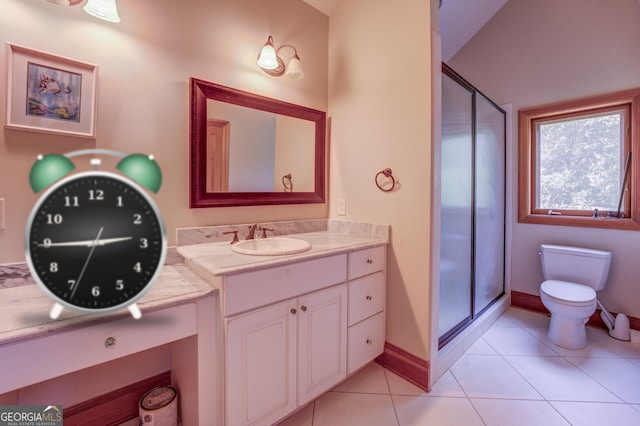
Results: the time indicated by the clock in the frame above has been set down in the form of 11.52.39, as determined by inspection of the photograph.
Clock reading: 2.44.34
